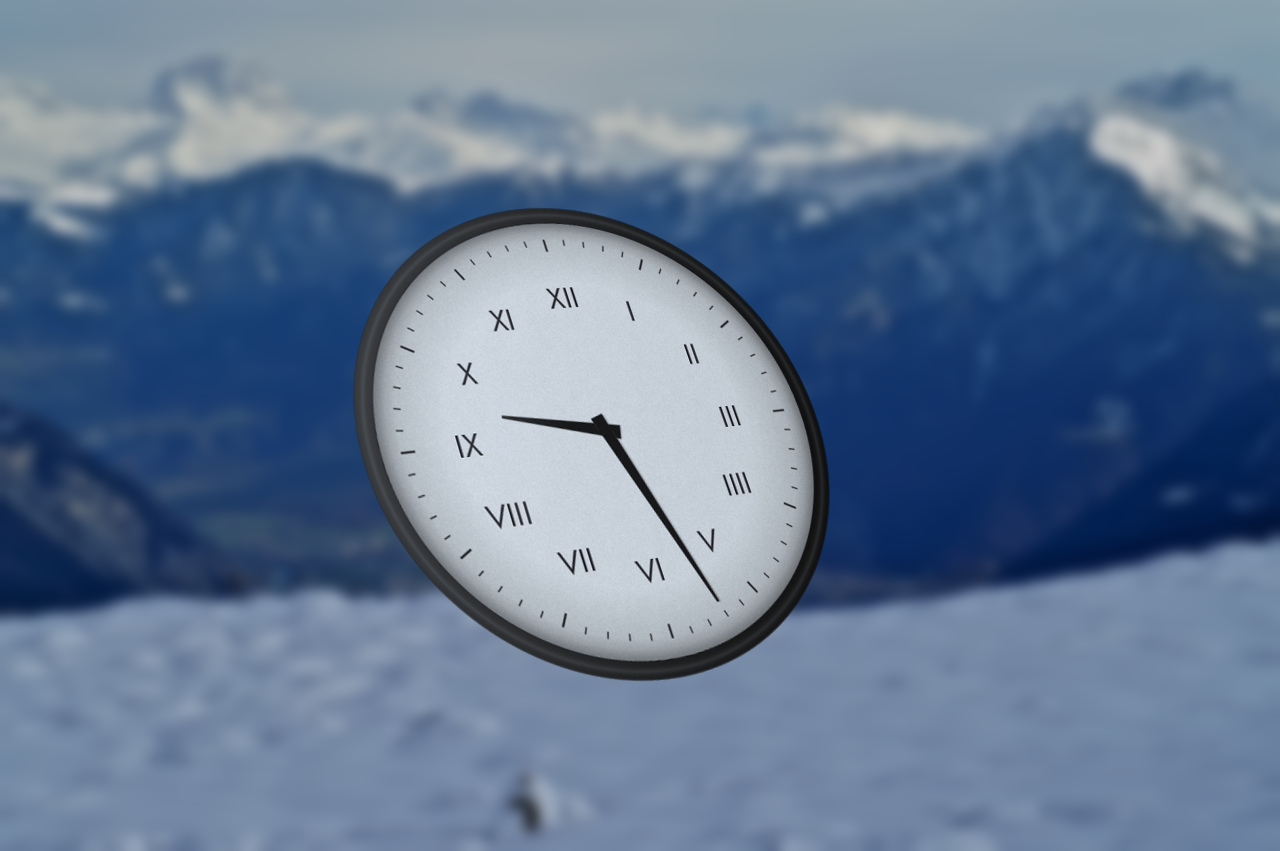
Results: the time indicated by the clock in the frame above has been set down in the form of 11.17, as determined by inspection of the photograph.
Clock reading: 9.27
